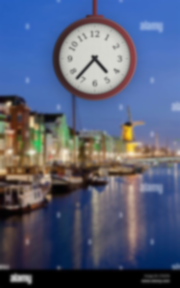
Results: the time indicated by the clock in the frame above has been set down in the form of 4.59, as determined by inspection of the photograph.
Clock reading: 4.37
